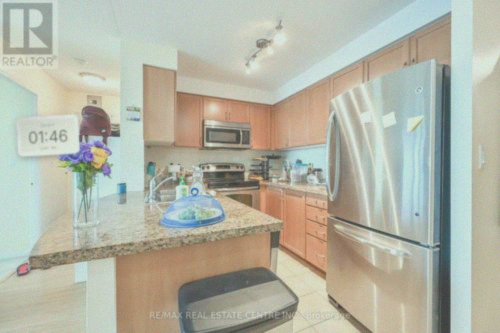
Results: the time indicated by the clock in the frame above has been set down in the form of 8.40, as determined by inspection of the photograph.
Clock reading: 1.46
